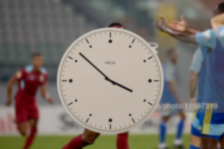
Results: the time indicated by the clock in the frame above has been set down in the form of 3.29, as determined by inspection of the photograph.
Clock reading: 3.52
